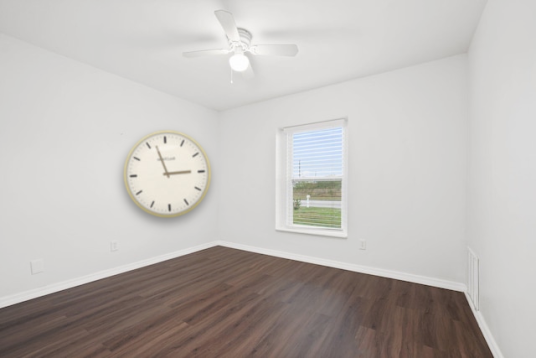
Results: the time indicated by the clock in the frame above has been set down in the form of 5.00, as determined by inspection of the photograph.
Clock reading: 2.57
